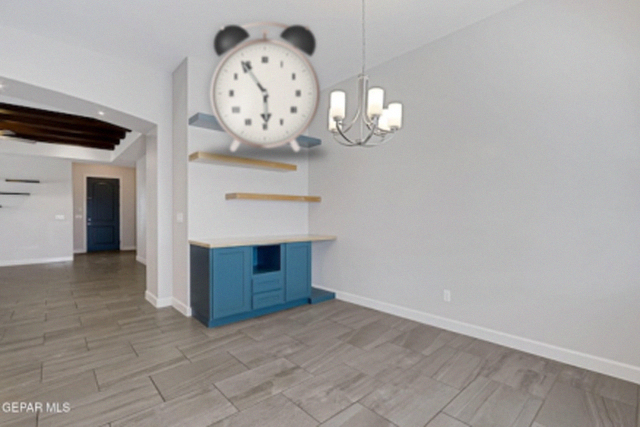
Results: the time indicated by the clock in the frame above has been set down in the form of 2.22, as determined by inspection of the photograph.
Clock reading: 5.54
